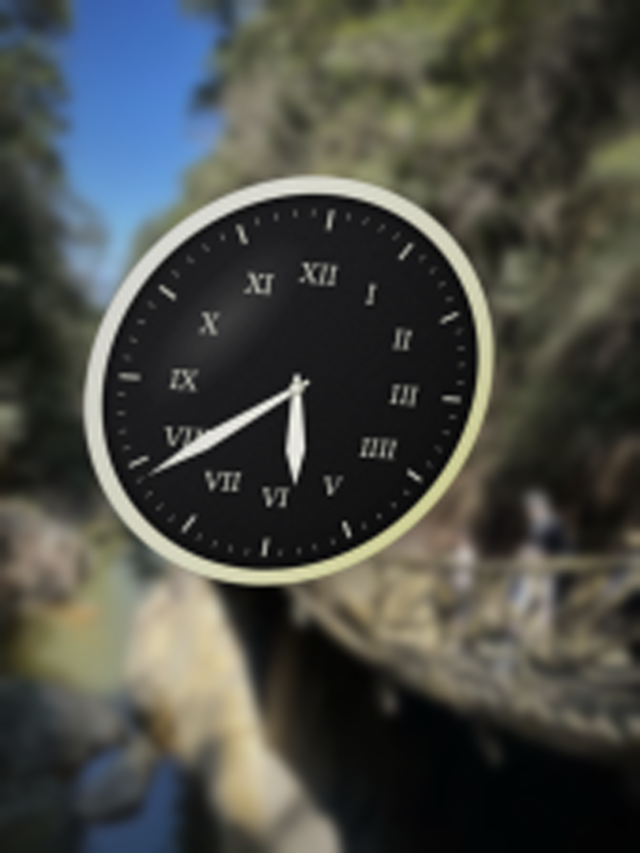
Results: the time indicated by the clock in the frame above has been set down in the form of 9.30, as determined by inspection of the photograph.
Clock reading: 5.39
